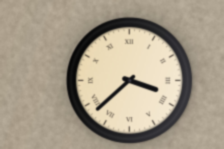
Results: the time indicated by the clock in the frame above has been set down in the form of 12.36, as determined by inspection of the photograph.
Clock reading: 3.38
